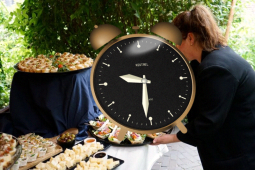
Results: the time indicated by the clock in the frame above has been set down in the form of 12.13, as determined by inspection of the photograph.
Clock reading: 9.31
